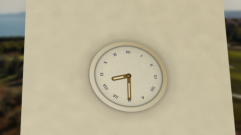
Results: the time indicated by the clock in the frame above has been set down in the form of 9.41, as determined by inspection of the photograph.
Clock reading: 8.30
